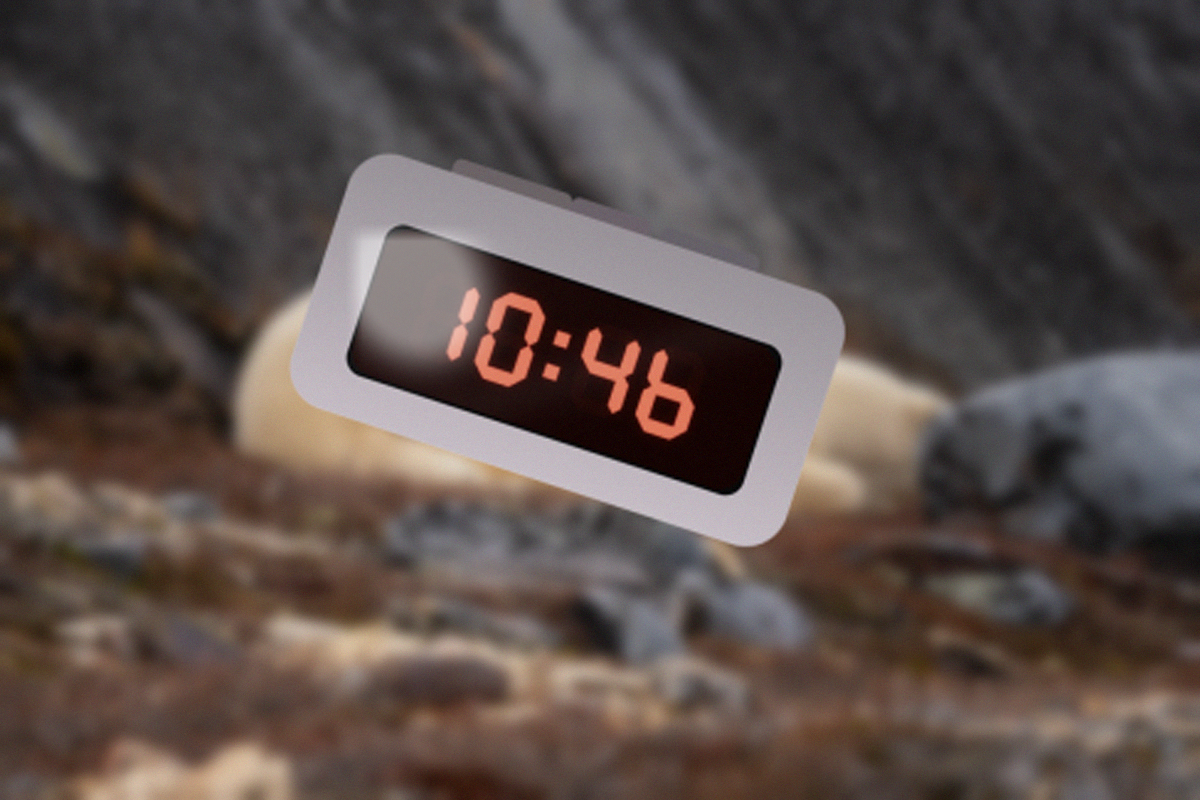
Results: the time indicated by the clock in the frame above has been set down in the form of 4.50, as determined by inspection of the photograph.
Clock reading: 10.46
